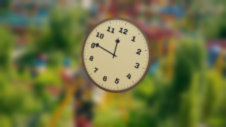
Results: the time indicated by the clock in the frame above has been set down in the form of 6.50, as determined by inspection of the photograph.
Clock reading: 11.46
